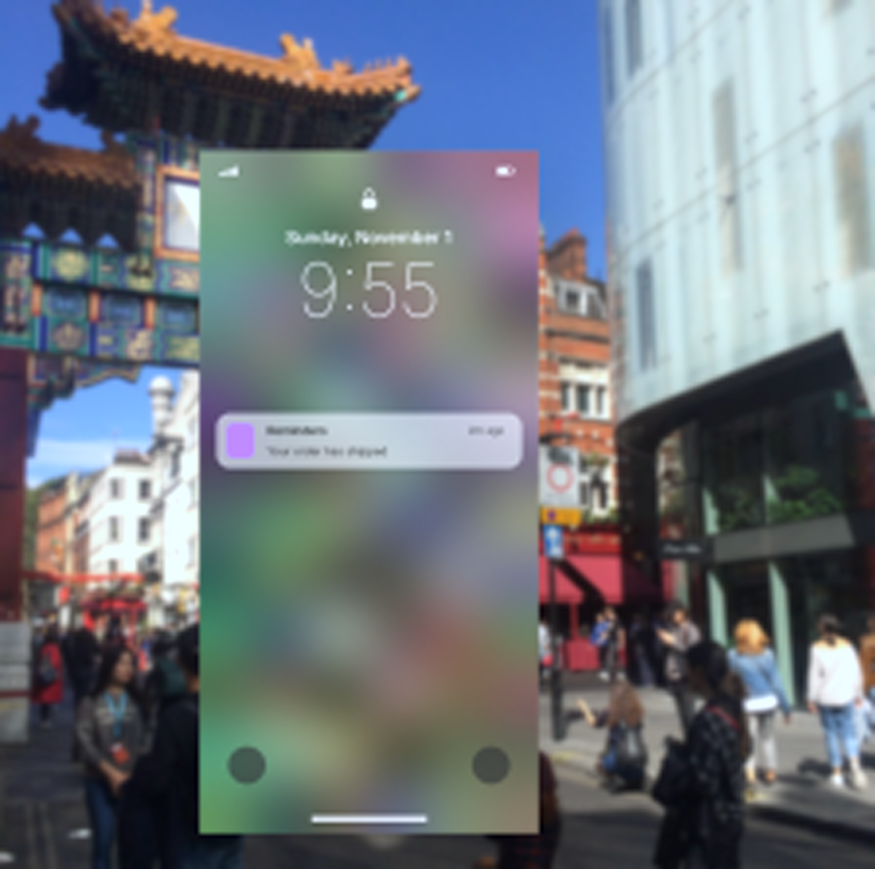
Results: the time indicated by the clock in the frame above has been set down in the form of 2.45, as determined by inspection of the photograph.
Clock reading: 9.55
